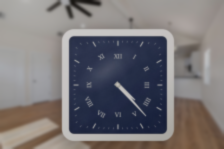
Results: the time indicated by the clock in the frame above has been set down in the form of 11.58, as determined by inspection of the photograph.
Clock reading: 4.23
